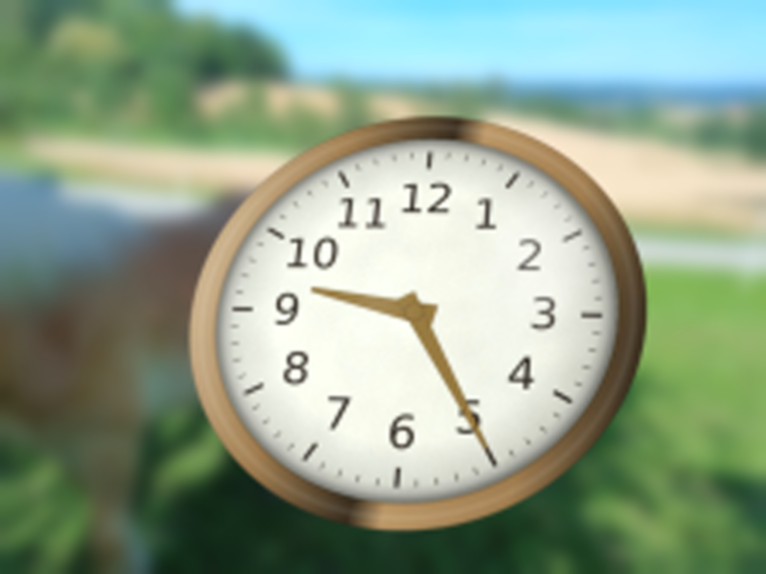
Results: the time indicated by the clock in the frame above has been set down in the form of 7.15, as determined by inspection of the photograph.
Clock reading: 9.25
